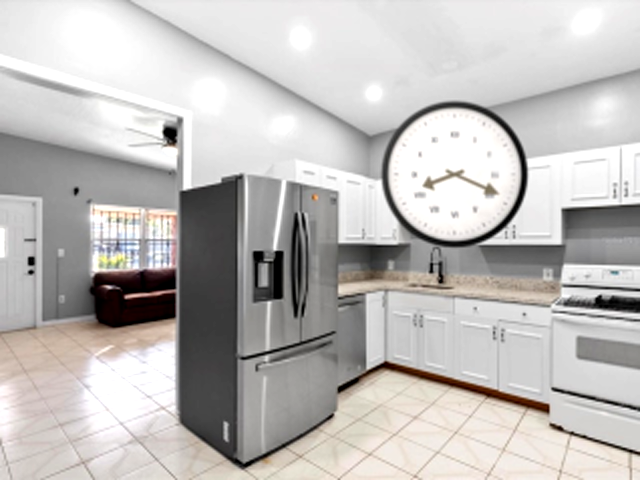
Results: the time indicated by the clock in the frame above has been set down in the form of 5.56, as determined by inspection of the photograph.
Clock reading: 8.19
